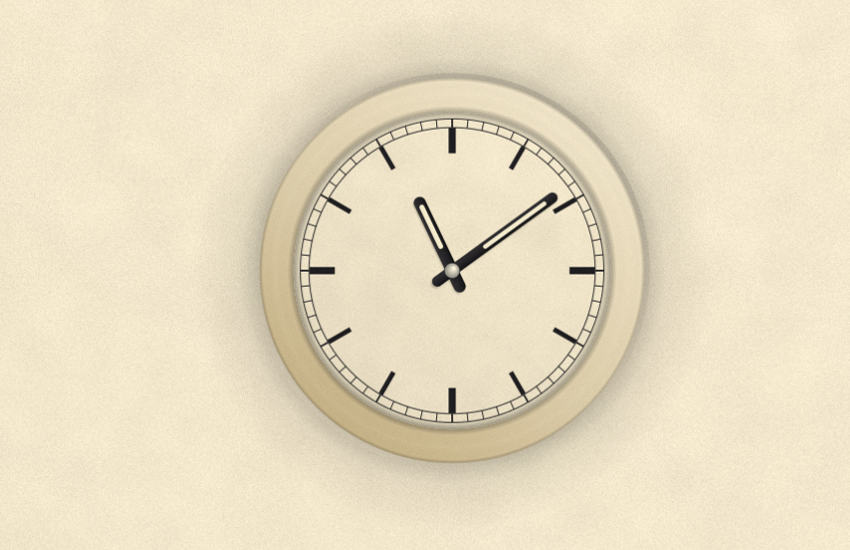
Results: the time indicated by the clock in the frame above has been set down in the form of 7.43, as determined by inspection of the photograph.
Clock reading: 11.09
